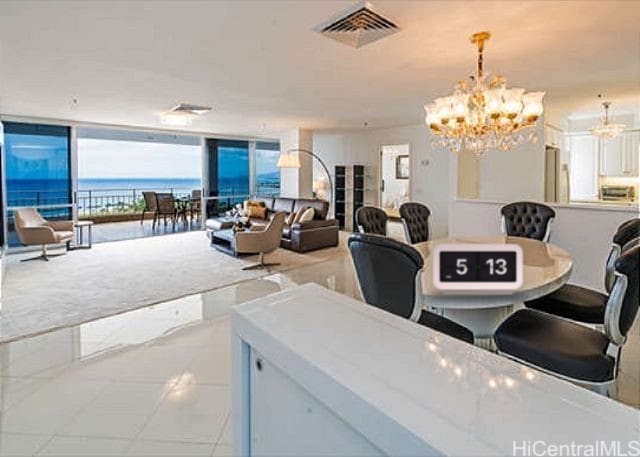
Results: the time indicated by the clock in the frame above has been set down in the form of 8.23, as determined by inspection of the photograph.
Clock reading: 5.13
